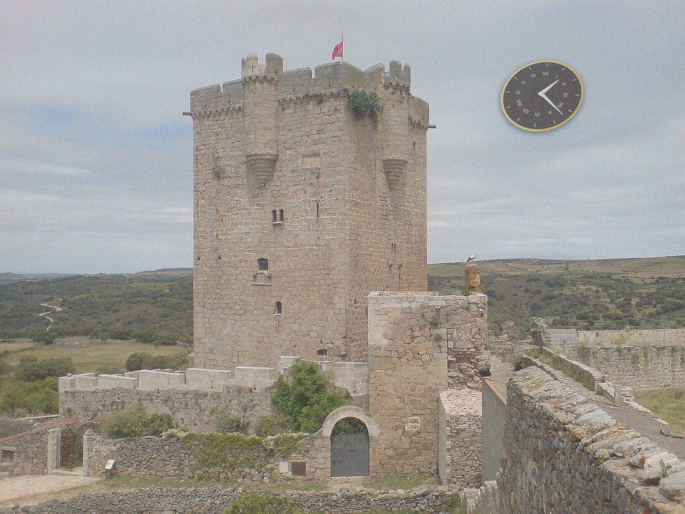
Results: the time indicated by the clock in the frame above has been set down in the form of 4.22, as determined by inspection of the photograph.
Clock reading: 1.22
